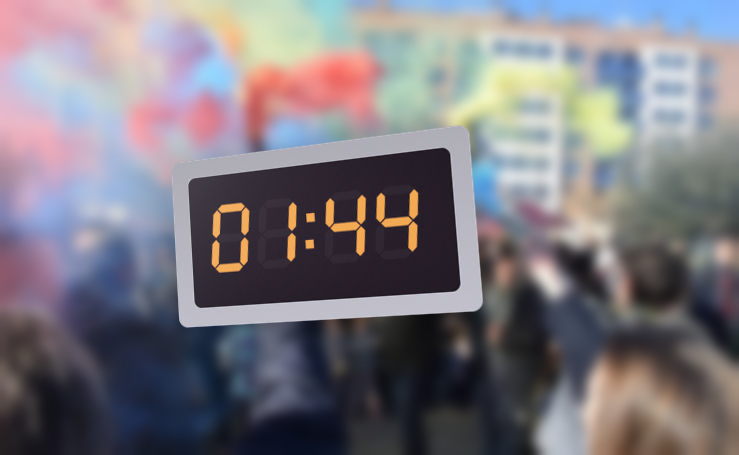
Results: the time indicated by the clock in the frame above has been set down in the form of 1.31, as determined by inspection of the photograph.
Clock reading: 1.44
